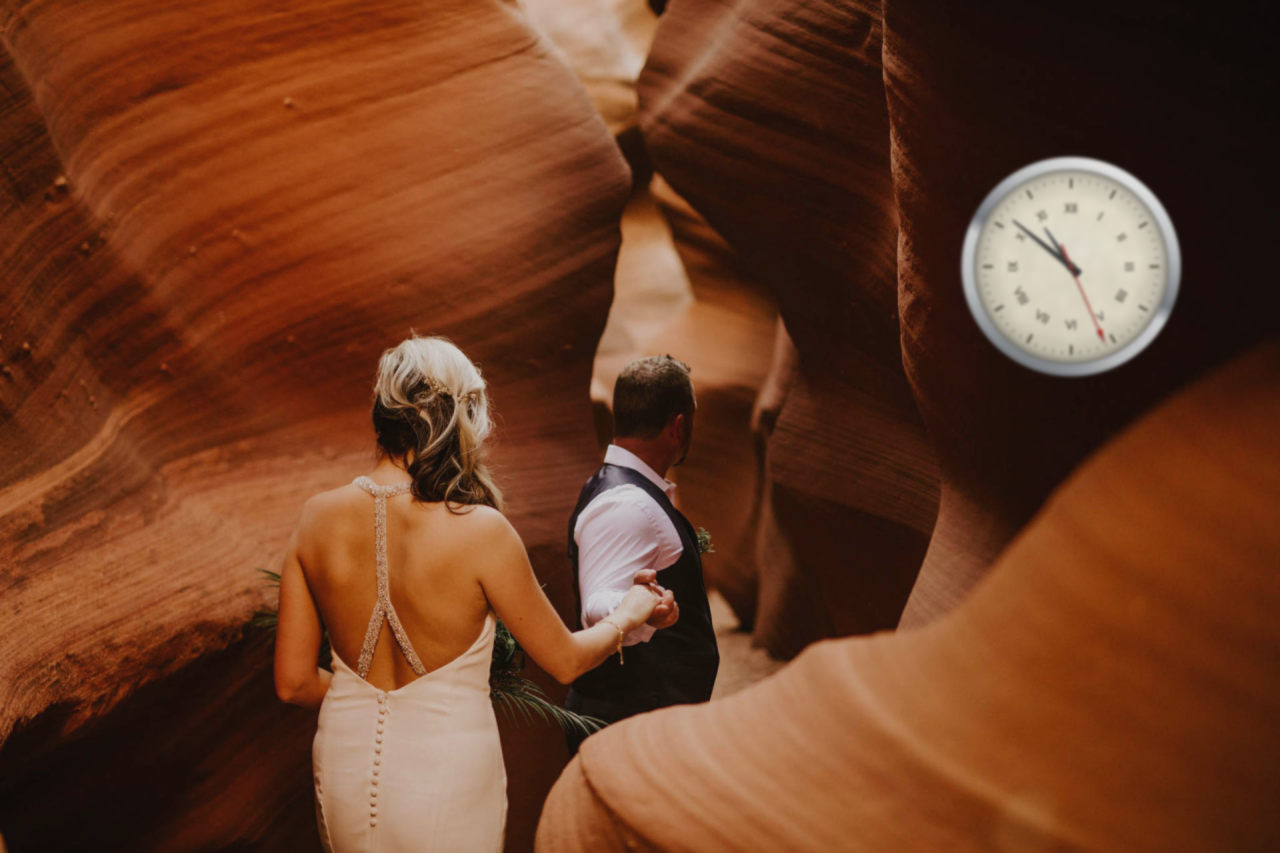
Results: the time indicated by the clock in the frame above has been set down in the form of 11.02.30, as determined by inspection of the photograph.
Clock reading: 10.51.26
